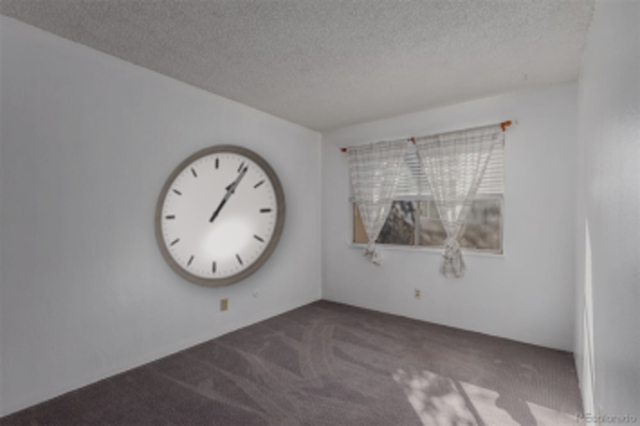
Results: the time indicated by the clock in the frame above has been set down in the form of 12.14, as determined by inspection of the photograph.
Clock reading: 1.06
